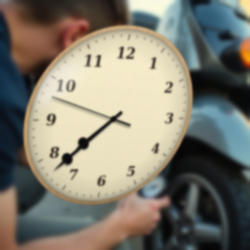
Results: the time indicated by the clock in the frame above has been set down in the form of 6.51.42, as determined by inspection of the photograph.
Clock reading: 7.37.48
